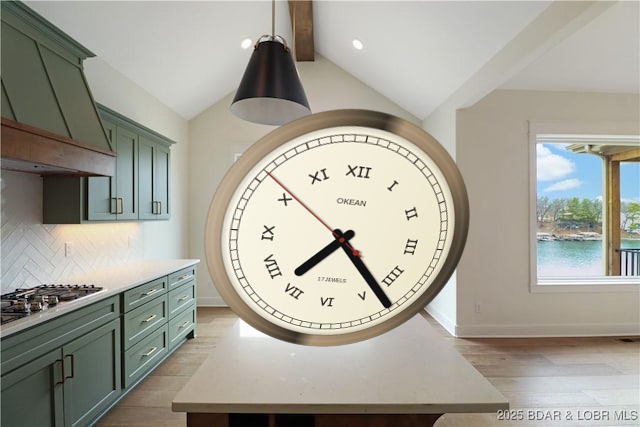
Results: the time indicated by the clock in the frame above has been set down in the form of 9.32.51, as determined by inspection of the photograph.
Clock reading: 7.22.51
